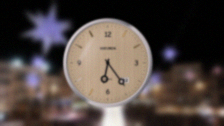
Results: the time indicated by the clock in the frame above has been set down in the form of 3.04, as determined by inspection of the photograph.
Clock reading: 6.24
